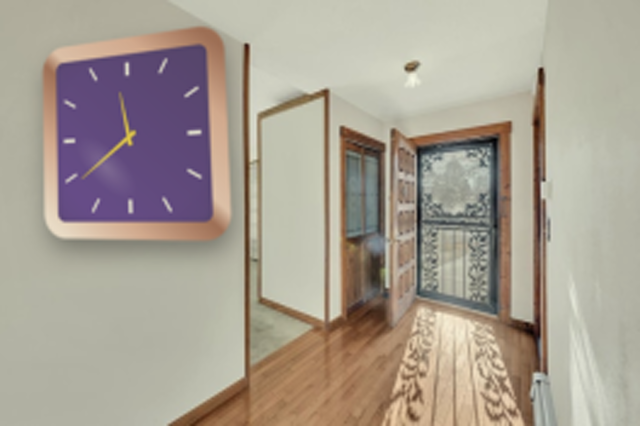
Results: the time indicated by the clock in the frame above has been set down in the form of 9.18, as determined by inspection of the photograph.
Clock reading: 11.39
